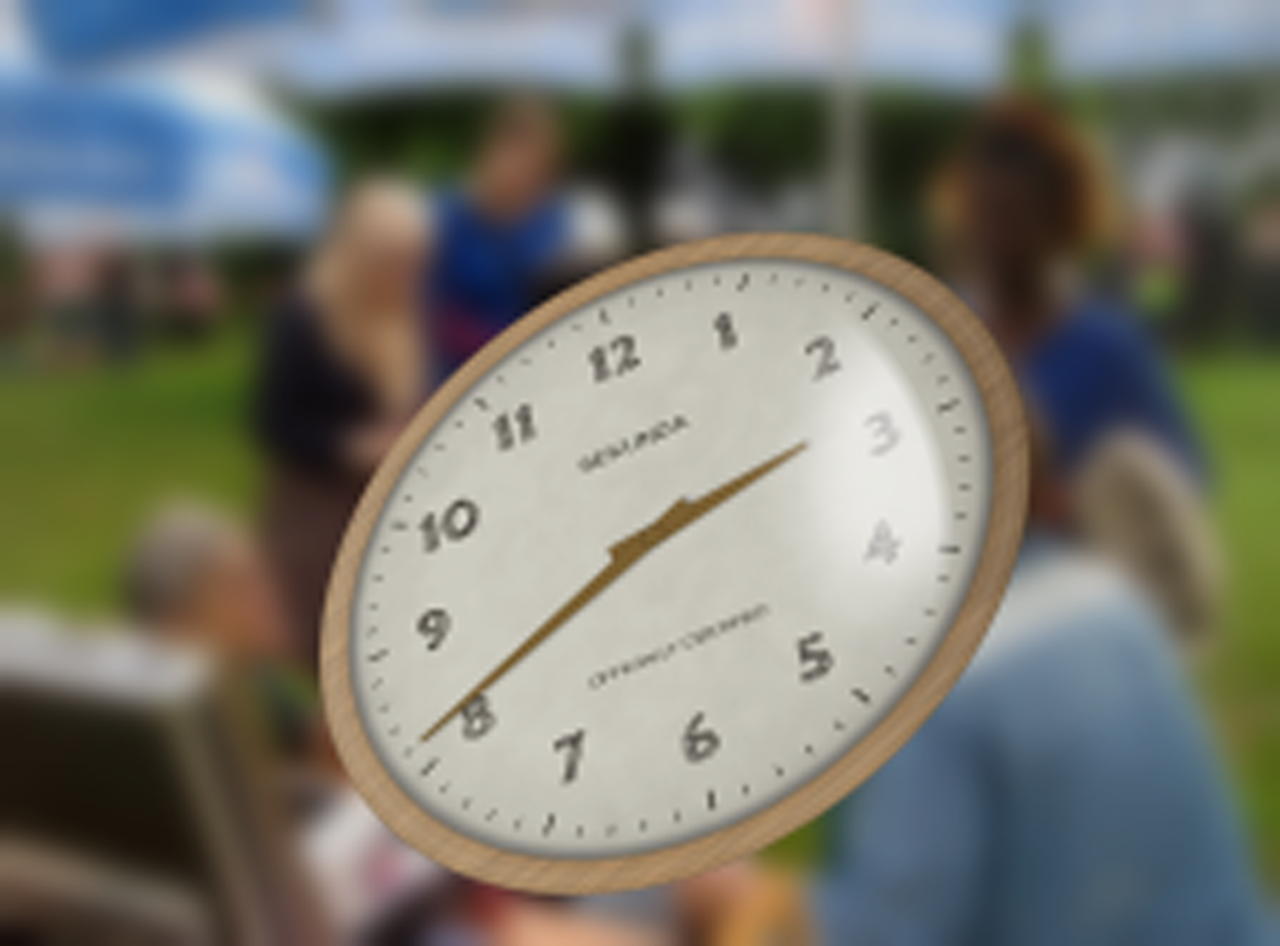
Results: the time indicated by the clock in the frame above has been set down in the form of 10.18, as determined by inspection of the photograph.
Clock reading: 2.41
